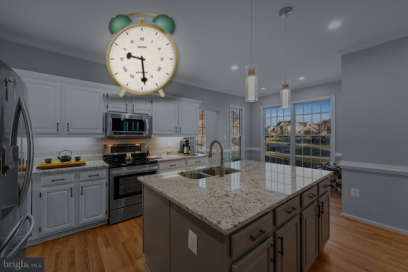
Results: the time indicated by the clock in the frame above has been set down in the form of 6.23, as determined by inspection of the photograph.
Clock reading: 9.29
